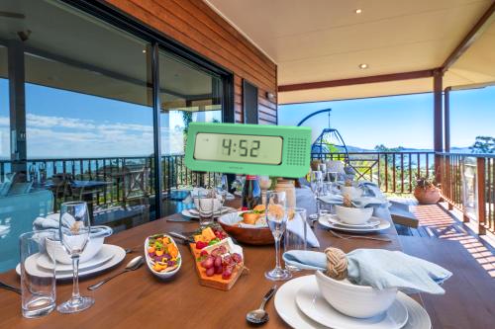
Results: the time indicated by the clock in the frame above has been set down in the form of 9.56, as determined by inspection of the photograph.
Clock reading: 4.52
